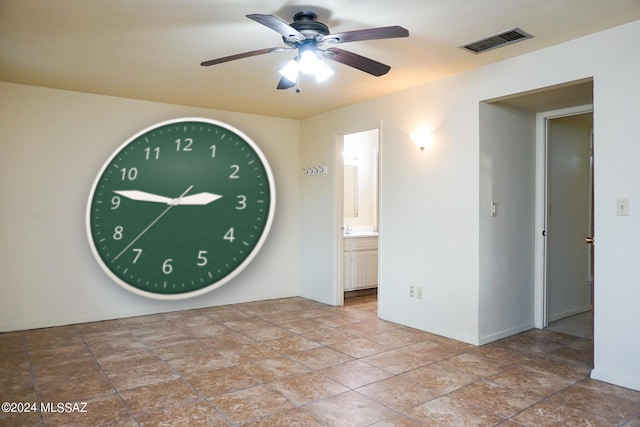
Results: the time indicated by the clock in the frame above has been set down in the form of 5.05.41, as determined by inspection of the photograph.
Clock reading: 2.46.37
